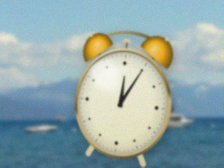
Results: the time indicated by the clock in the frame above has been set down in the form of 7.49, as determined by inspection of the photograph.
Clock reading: 12.05
